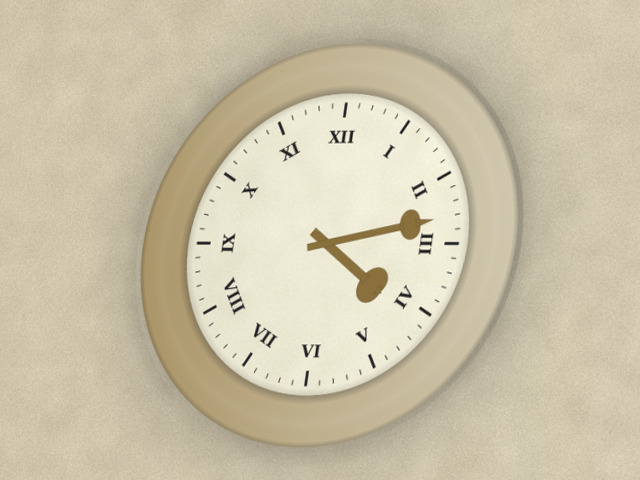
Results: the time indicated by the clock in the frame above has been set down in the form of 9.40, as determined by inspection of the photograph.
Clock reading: 4.13
